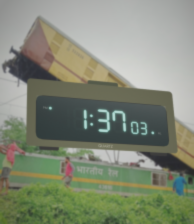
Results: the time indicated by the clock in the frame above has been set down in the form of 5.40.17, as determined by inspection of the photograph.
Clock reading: 1.37.03
